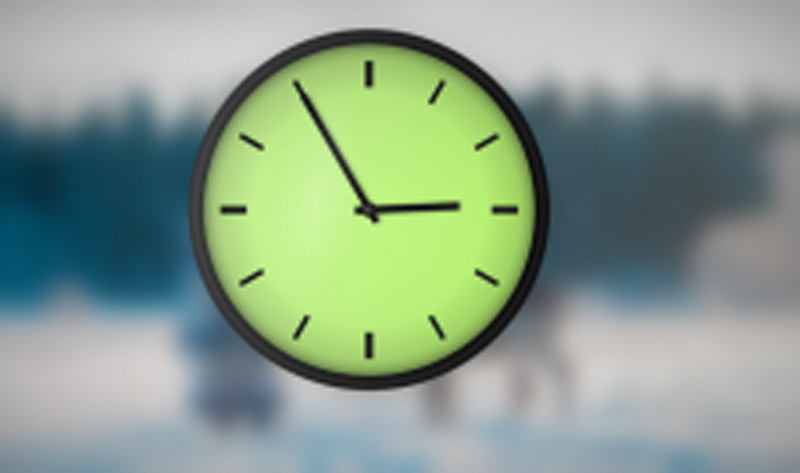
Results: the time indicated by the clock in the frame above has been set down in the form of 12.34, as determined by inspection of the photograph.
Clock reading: 2.55
